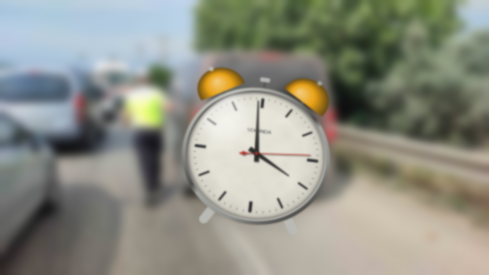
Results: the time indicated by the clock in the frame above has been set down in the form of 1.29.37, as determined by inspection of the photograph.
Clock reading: 3.59.14
